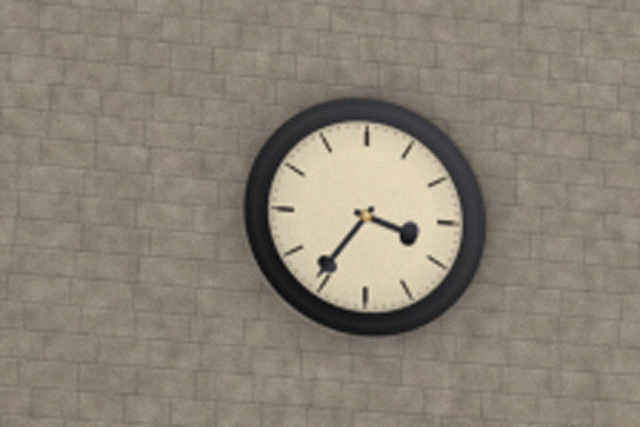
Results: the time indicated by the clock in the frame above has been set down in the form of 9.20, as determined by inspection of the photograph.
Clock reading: 3.36
